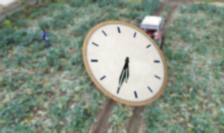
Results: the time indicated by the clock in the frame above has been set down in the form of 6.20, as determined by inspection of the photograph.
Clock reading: 6.35
